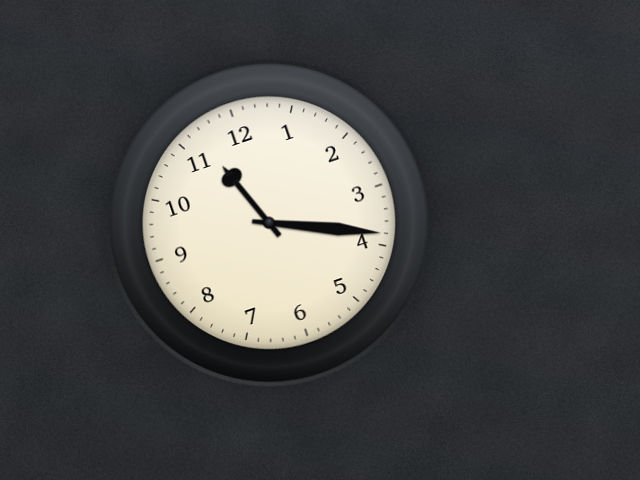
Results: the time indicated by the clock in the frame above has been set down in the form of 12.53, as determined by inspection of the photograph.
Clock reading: 11.19
